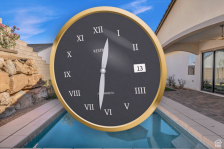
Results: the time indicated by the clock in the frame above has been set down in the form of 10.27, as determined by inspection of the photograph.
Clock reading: 12.32
